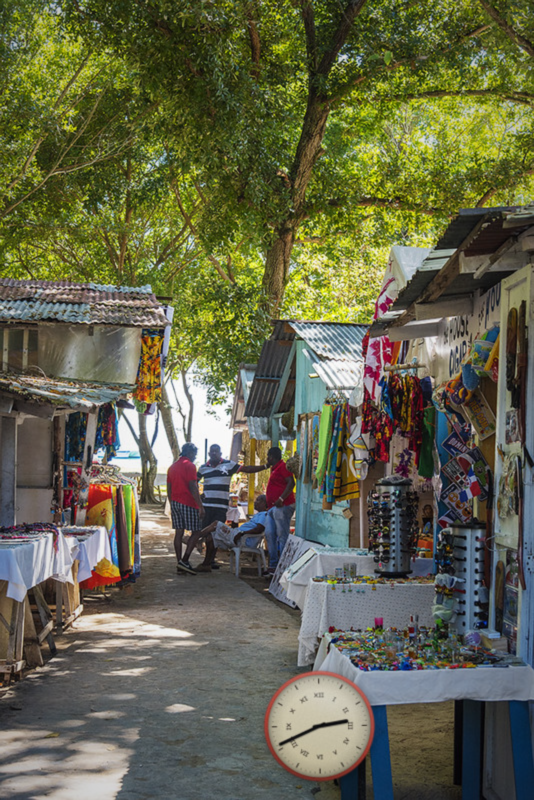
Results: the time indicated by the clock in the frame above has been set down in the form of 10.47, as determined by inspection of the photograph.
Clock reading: 2.41
